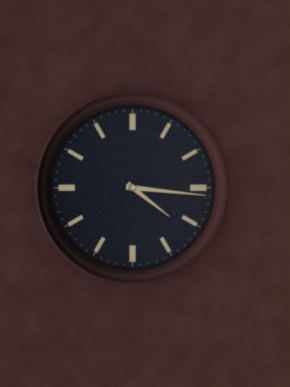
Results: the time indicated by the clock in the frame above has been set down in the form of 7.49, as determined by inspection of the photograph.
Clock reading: 4.16
